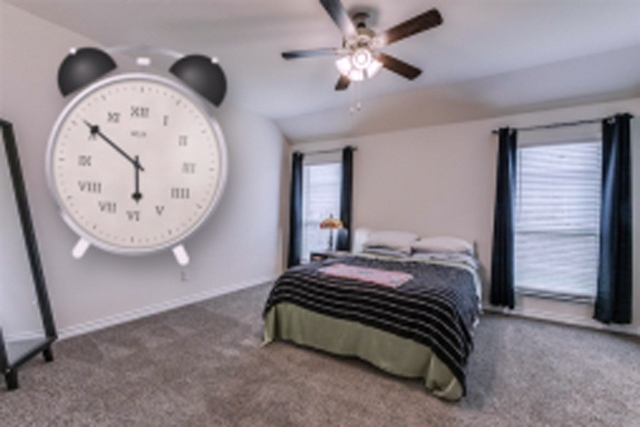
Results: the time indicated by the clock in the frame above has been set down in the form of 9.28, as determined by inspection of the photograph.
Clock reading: 5.51
